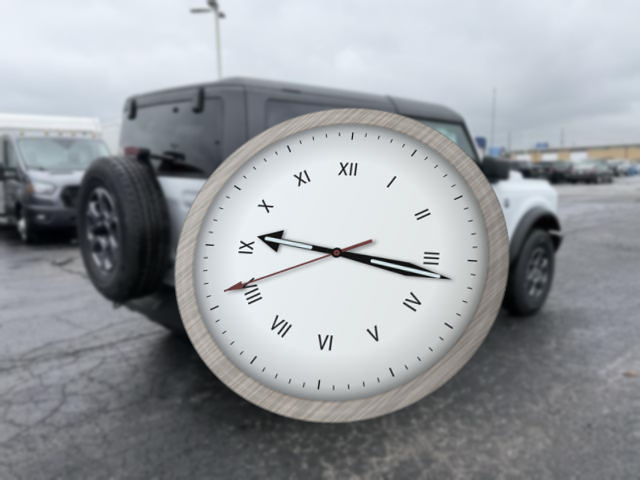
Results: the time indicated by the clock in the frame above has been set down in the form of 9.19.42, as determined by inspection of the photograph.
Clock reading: 9.16.41
